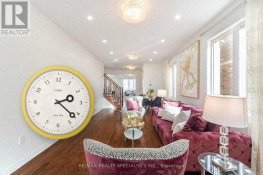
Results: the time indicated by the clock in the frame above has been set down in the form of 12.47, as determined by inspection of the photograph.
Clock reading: 2.22
